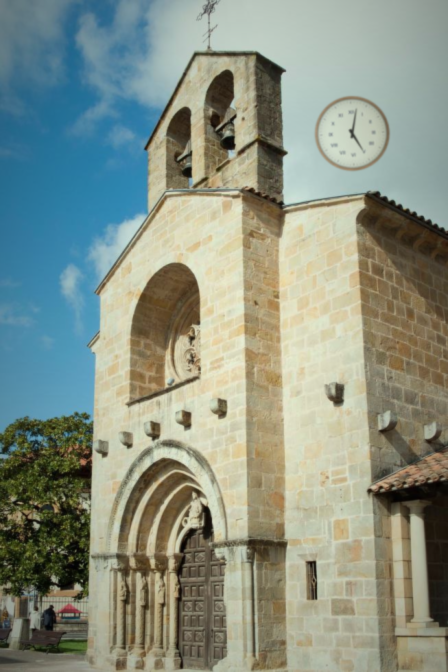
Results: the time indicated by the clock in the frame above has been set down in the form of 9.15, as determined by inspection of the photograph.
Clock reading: 5.02
